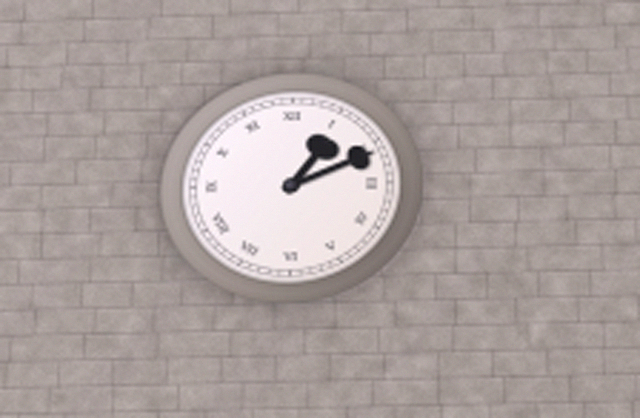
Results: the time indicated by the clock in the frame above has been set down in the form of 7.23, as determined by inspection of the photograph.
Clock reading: 1.11
